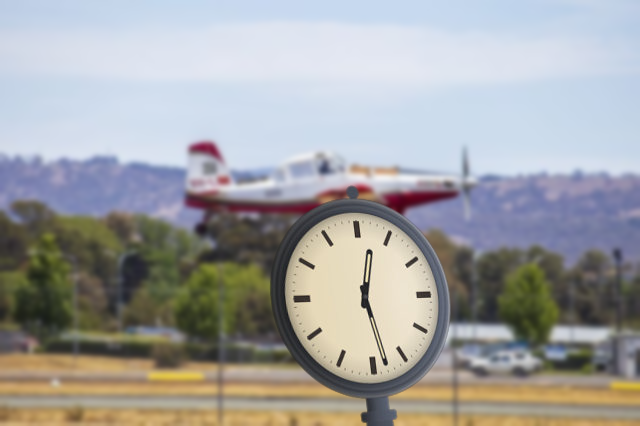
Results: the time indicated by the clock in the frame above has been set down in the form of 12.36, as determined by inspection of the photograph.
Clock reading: 12.28
